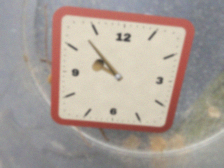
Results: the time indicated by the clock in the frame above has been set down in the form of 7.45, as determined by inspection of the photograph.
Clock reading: 9.53
